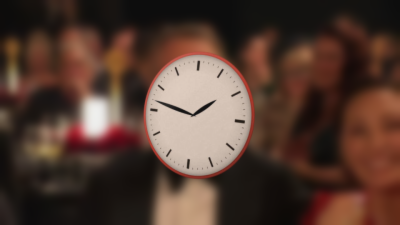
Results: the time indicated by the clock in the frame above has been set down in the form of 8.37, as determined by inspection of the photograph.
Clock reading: 1.47
